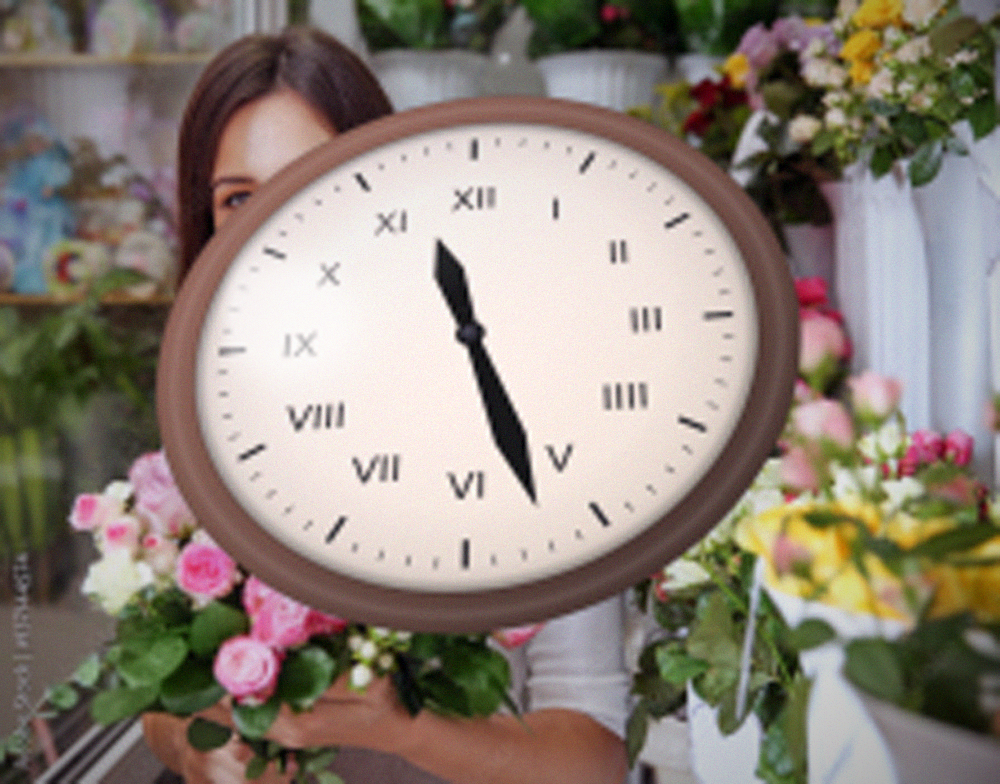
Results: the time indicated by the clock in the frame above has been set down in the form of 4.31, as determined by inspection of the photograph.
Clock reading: 11.27
